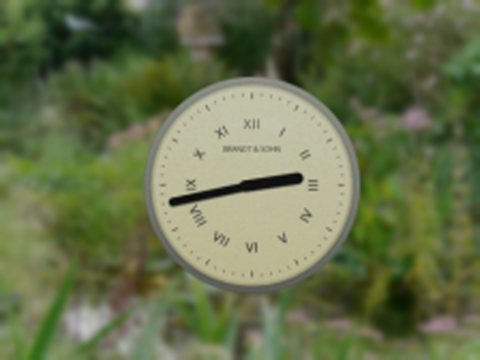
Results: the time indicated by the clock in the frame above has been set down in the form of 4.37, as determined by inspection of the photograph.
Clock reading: 2.43
